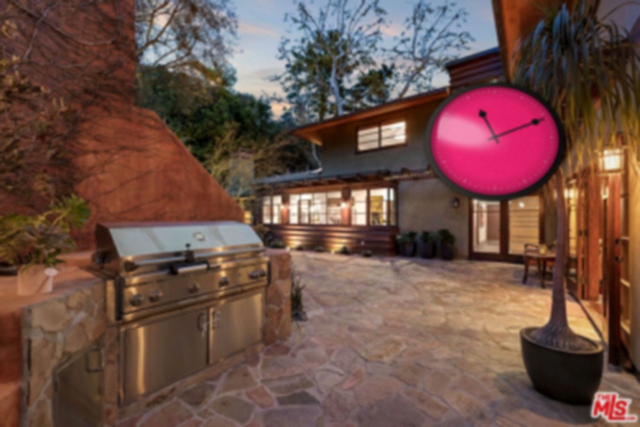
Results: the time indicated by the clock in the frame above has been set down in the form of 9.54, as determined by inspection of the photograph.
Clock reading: 11.11
